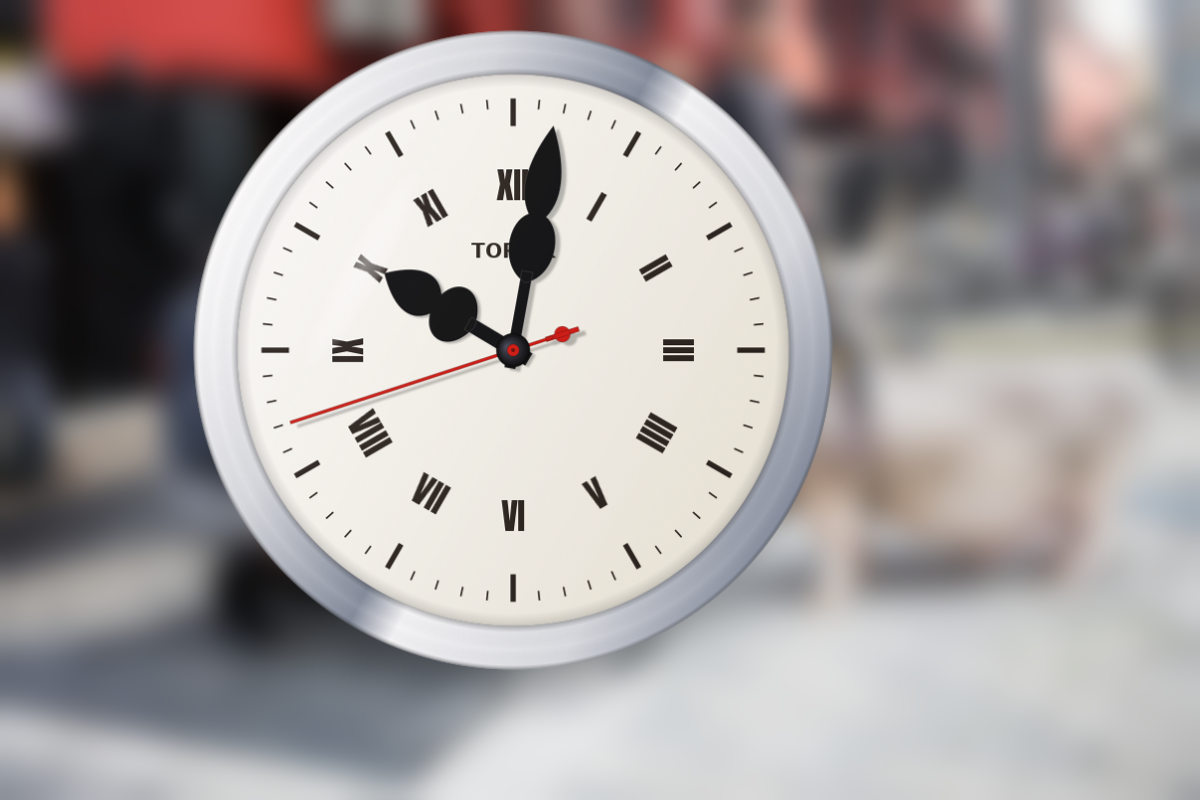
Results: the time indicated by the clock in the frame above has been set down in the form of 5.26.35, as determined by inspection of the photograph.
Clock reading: 10.01.42
